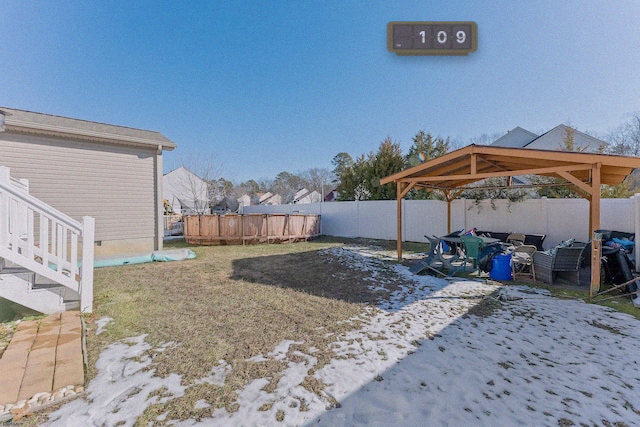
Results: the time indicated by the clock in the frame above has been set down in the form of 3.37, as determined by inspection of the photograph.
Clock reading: 1.09
